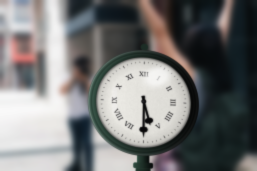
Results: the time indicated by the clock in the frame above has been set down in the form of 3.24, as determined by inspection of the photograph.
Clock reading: 5.30
